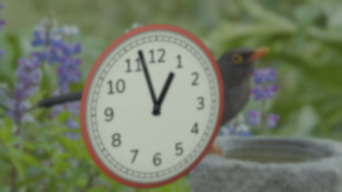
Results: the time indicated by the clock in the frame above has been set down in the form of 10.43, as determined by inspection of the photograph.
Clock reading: 12.57
